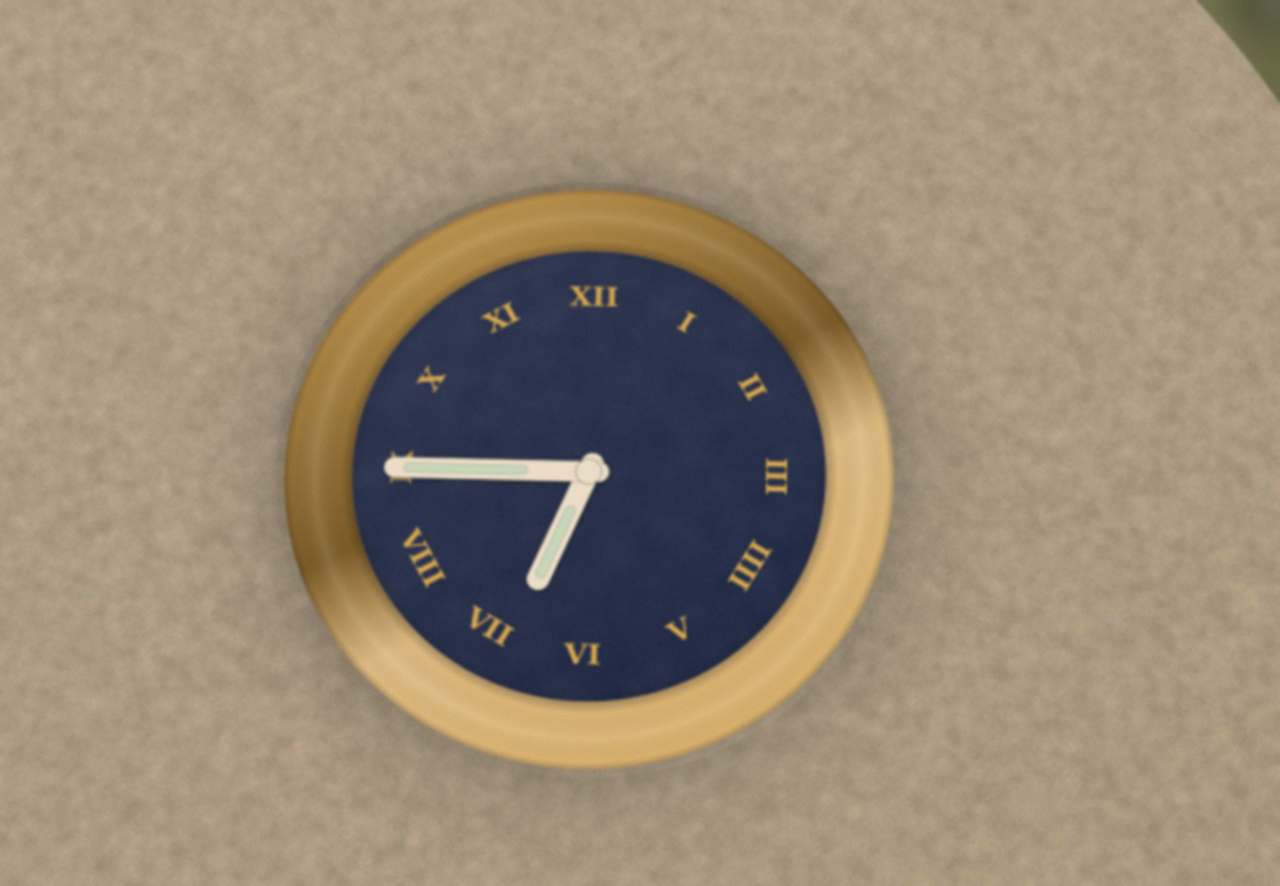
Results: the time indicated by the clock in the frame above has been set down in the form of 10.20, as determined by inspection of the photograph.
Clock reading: 6.45
